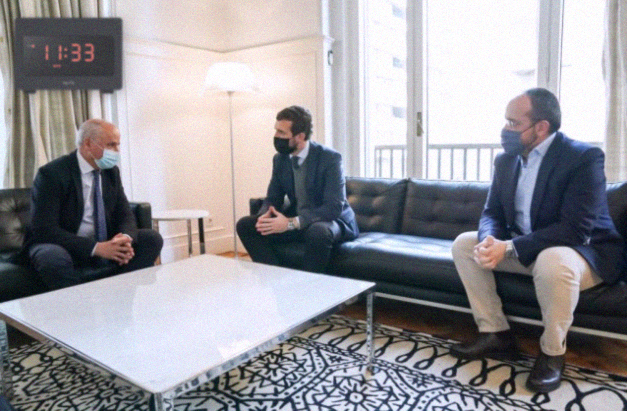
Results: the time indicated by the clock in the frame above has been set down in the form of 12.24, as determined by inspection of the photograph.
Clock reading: 11.33
